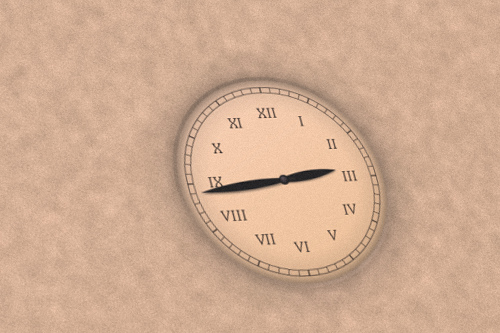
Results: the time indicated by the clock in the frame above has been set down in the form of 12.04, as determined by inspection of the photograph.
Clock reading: 2.44
